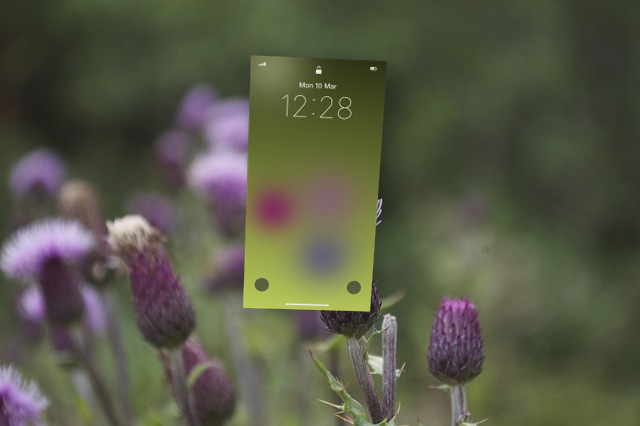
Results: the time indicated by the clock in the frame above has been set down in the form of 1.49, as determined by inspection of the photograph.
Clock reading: 12.28
